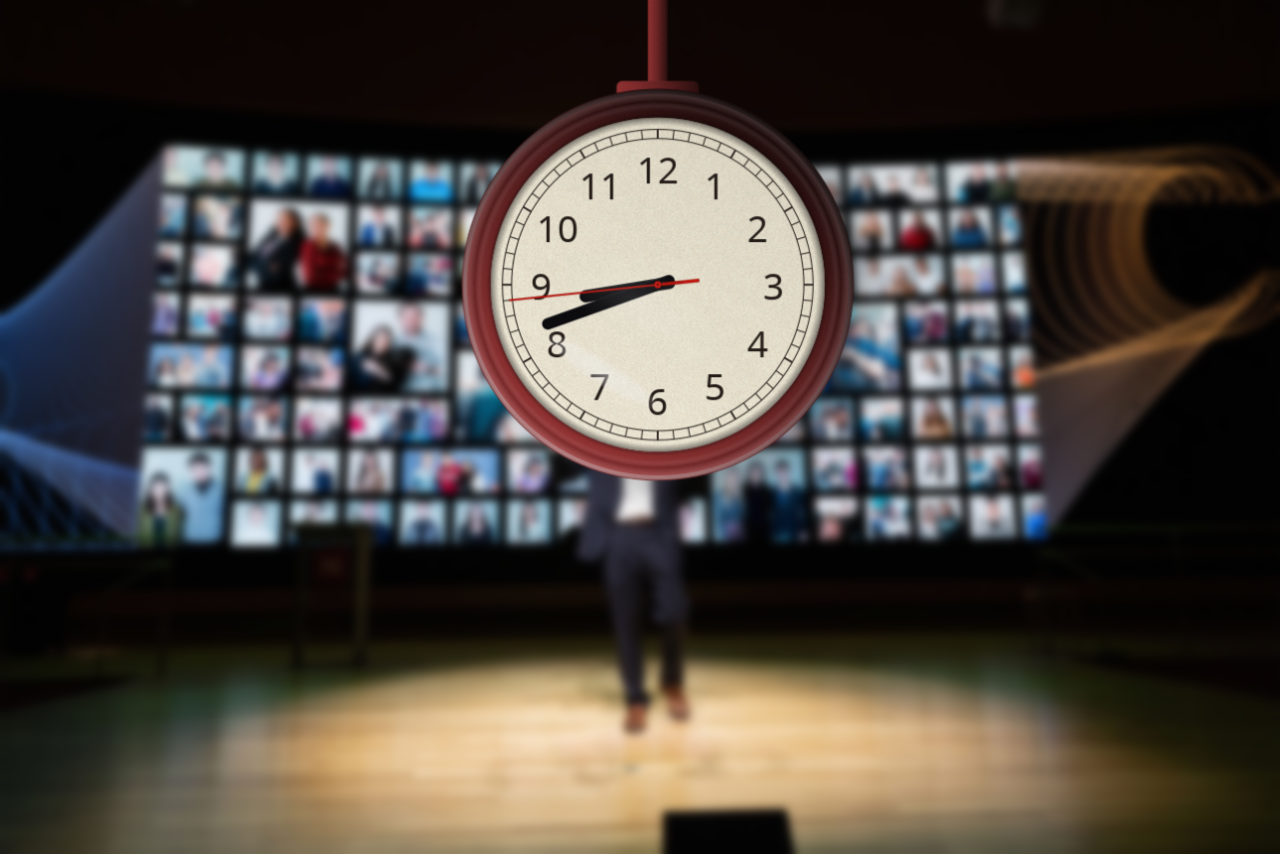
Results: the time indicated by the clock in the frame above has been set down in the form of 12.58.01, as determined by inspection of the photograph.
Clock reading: 8.41.44
